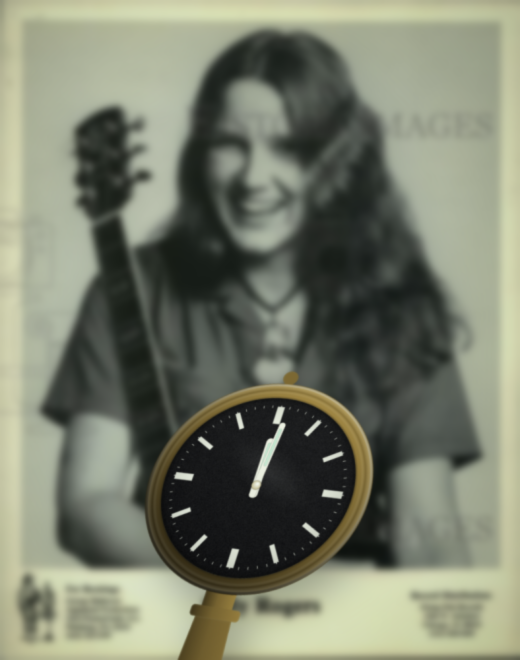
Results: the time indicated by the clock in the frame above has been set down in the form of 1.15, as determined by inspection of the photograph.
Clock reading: 12.01
